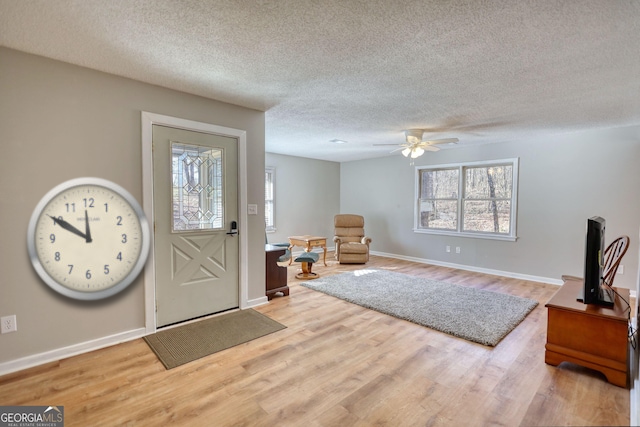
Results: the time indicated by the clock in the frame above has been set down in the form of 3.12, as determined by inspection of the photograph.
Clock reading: 11.50
